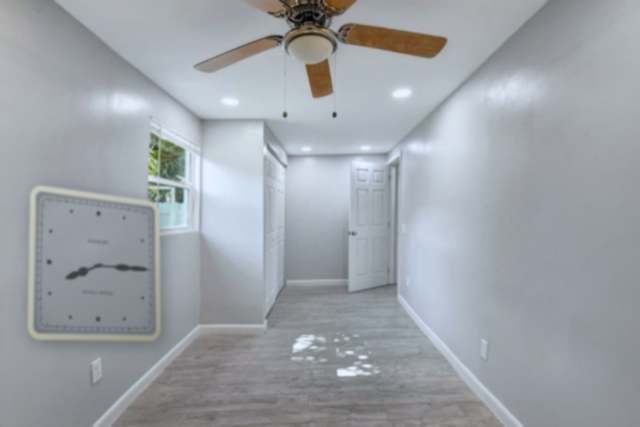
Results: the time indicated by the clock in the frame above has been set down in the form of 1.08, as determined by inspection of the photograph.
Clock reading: 8.15
